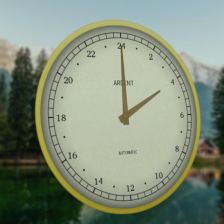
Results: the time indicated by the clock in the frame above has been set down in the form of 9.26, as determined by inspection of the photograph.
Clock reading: 4.00
